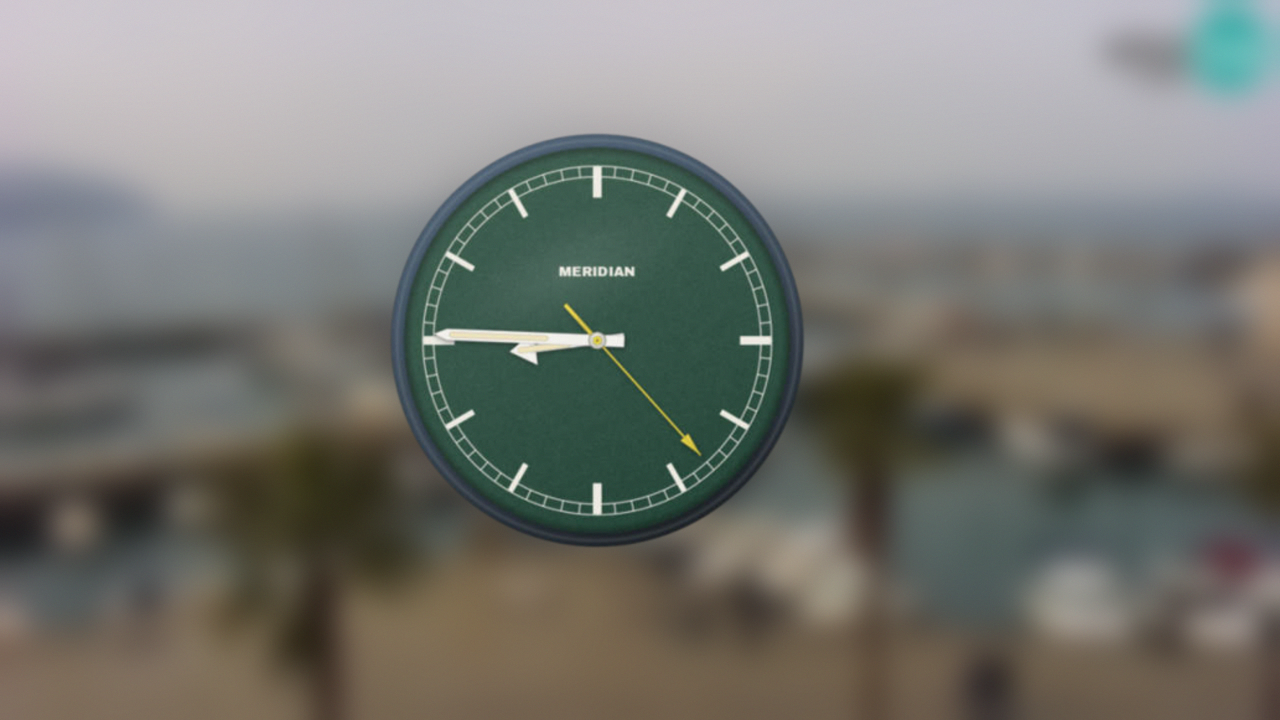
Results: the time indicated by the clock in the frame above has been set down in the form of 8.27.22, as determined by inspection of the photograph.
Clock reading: 8.45.23
